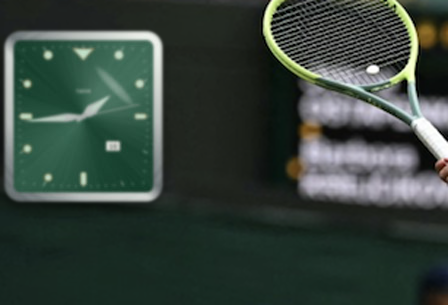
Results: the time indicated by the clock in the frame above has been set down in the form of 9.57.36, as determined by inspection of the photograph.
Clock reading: 1.44.13
